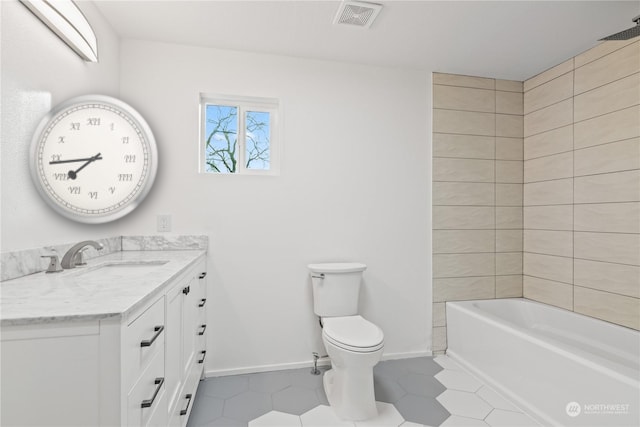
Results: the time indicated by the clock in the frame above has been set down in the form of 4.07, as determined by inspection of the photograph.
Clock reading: 7.44
